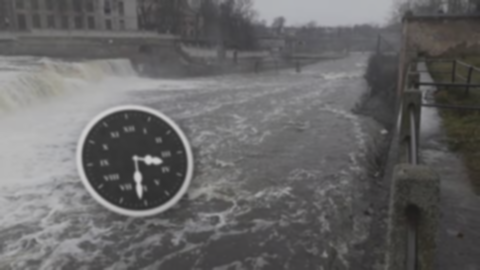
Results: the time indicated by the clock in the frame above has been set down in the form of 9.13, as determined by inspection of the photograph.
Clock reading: 3.31
